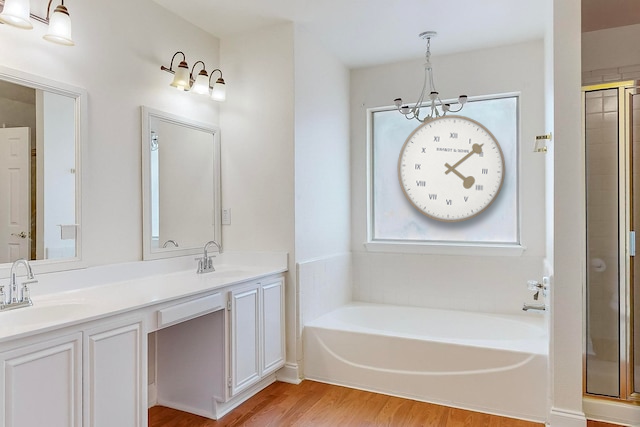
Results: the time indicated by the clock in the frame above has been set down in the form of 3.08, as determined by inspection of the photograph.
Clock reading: 4.08
